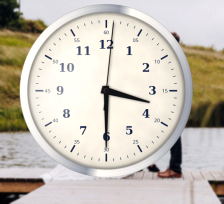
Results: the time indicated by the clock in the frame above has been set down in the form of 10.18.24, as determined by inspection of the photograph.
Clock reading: 3.30.01
